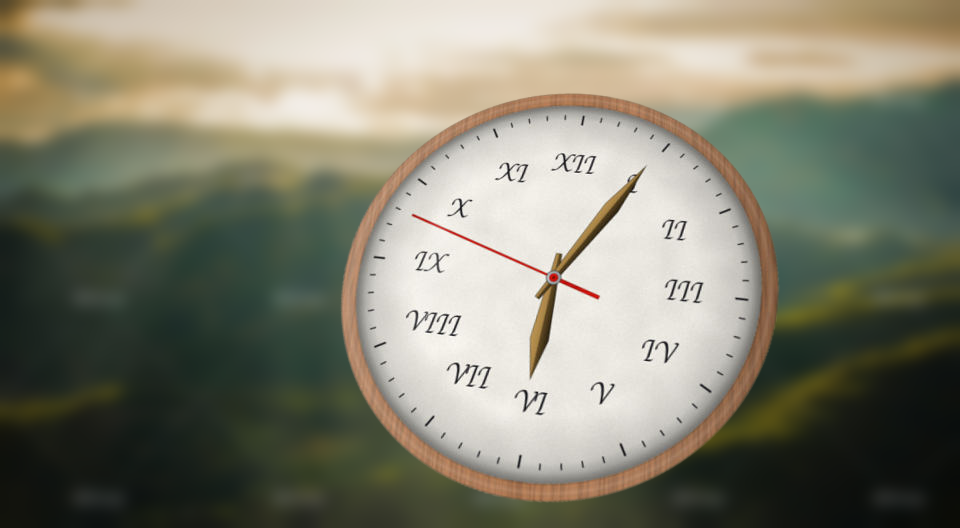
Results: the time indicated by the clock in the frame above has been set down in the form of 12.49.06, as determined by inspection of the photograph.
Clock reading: 6.04.48
